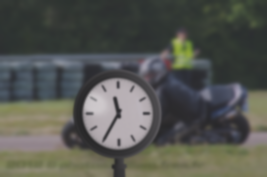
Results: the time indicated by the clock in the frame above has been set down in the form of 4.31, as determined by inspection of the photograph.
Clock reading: 11.35
